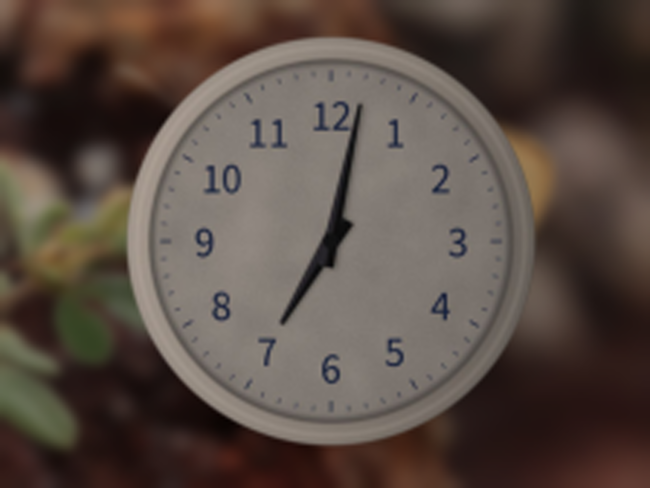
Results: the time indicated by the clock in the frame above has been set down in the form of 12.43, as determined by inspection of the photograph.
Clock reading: 7.02
